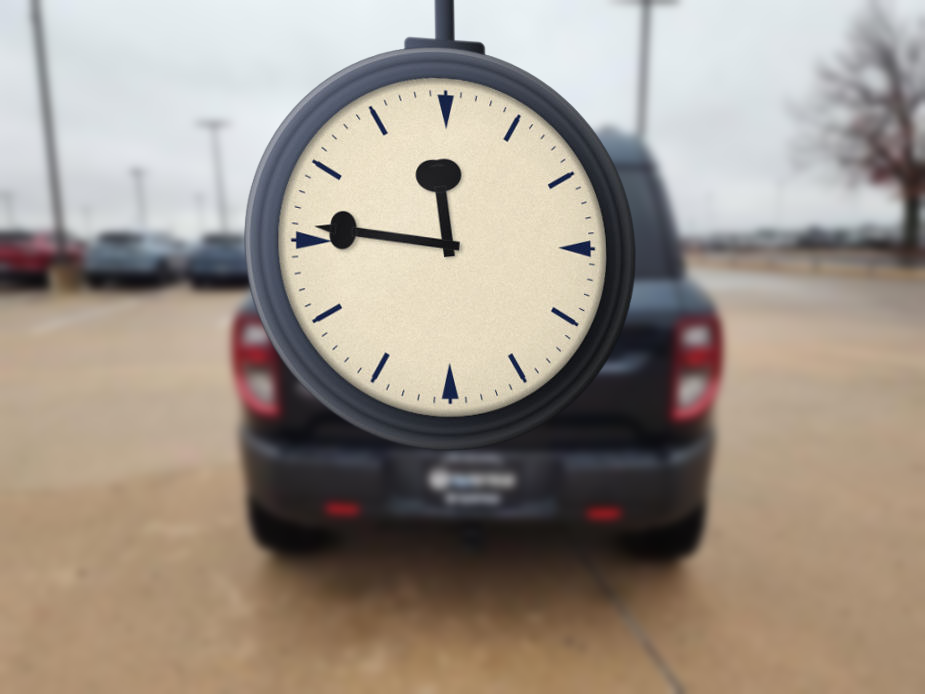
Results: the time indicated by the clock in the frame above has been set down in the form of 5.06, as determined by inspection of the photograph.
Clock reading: 11.46
